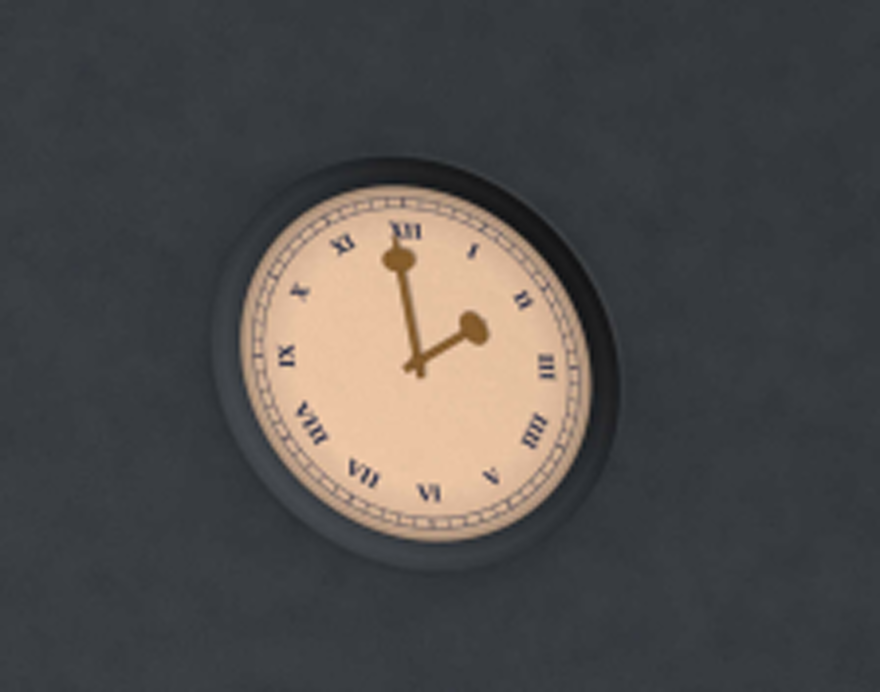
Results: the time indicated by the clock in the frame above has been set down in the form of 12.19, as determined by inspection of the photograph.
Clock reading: 1.59
